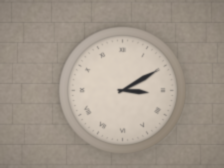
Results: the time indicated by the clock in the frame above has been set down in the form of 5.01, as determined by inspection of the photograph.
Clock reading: 3.10
